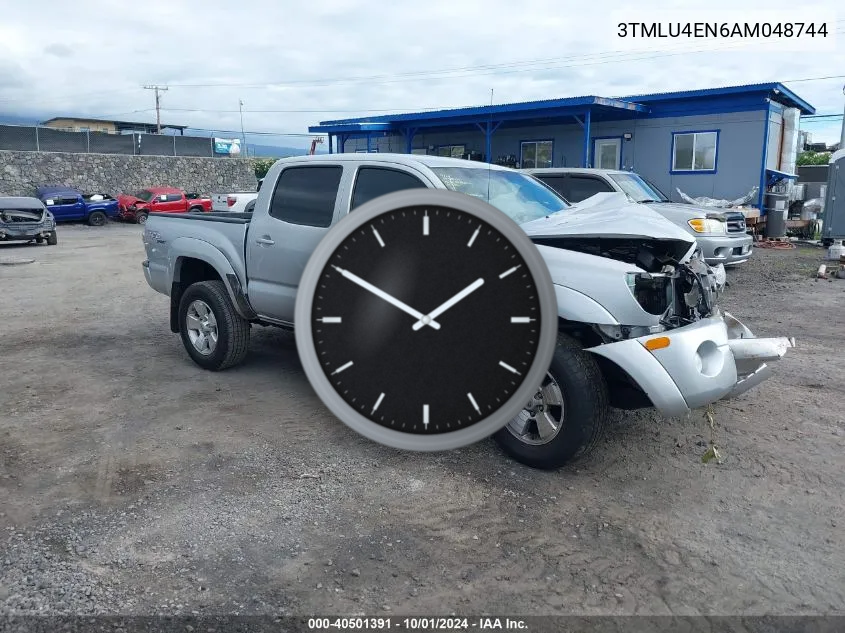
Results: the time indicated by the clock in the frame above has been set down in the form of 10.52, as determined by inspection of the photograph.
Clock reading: 1.50
